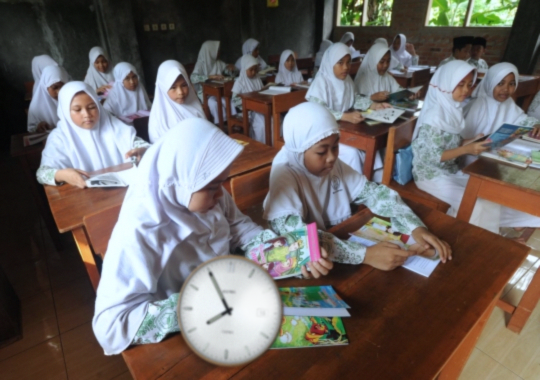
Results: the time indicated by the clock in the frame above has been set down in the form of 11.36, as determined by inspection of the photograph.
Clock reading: 7.55
